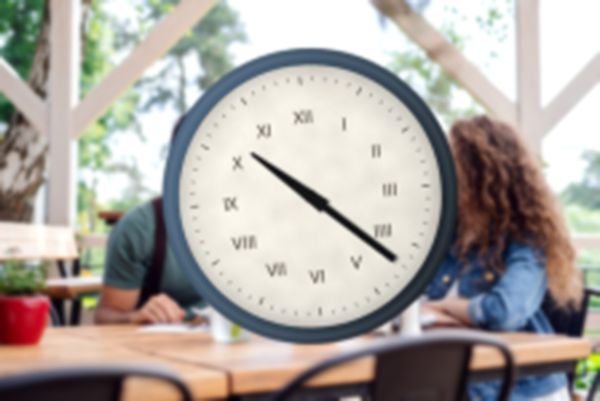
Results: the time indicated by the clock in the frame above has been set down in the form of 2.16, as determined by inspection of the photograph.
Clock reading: 10.22
